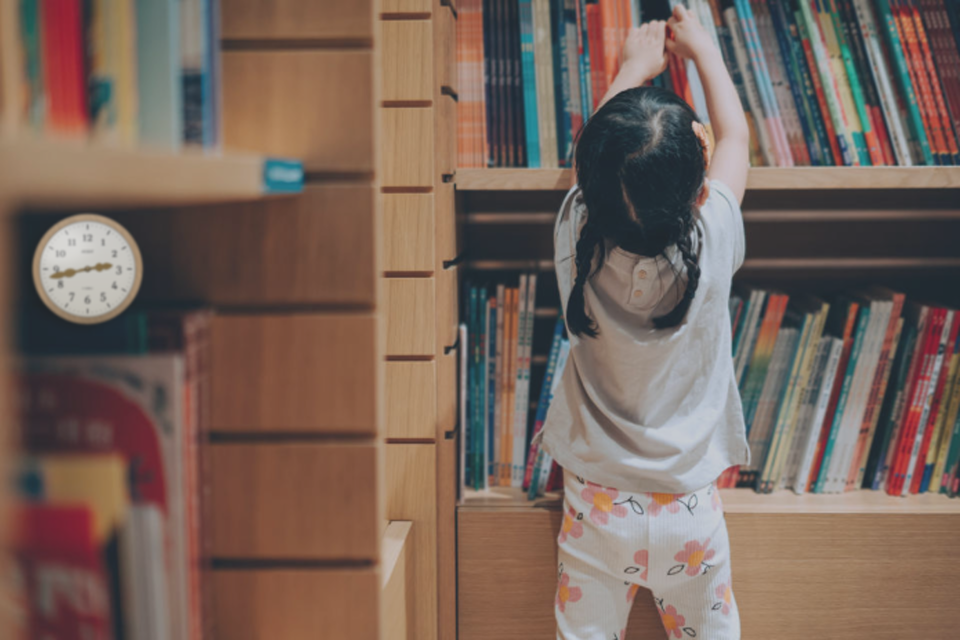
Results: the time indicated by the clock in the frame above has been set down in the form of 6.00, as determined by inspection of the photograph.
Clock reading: 2.43
